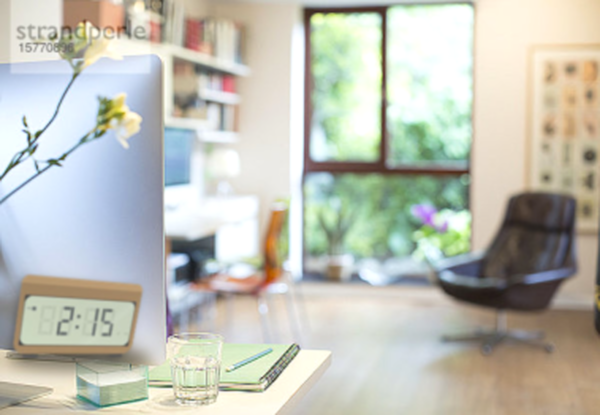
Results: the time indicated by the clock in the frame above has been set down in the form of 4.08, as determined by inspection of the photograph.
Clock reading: 2.15
